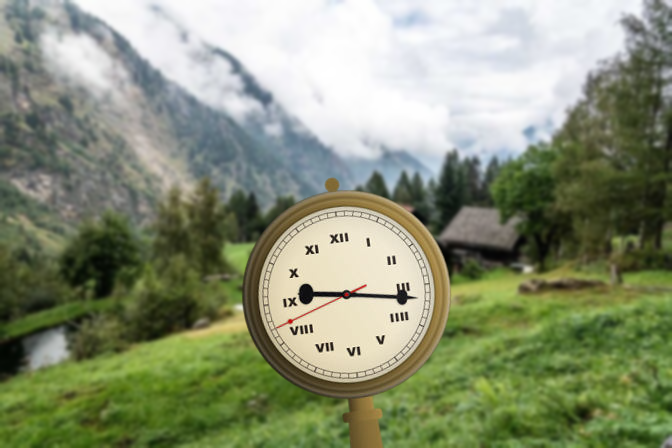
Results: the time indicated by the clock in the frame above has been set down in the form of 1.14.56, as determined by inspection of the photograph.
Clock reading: 9.16.42
